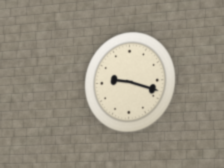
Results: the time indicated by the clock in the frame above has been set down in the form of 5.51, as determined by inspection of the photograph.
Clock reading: 9.18
